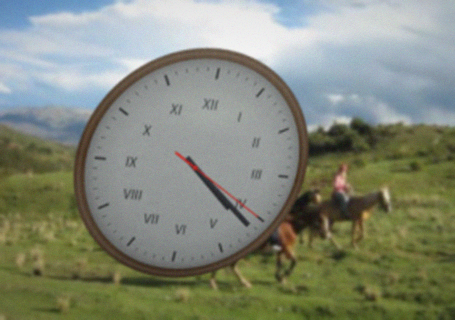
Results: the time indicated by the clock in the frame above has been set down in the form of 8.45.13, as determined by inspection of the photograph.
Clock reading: 4.21.20
